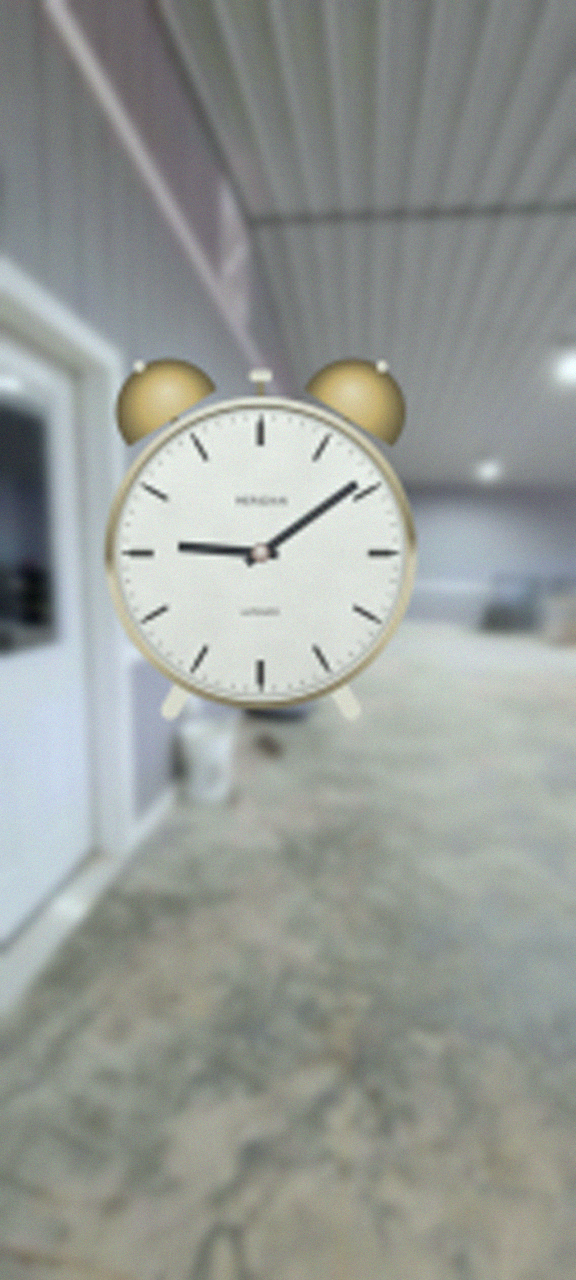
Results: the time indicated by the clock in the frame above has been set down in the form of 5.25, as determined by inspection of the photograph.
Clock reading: 9.09
